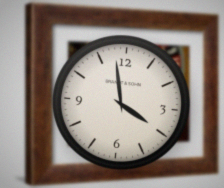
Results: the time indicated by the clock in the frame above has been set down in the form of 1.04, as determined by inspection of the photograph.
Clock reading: 3.58
